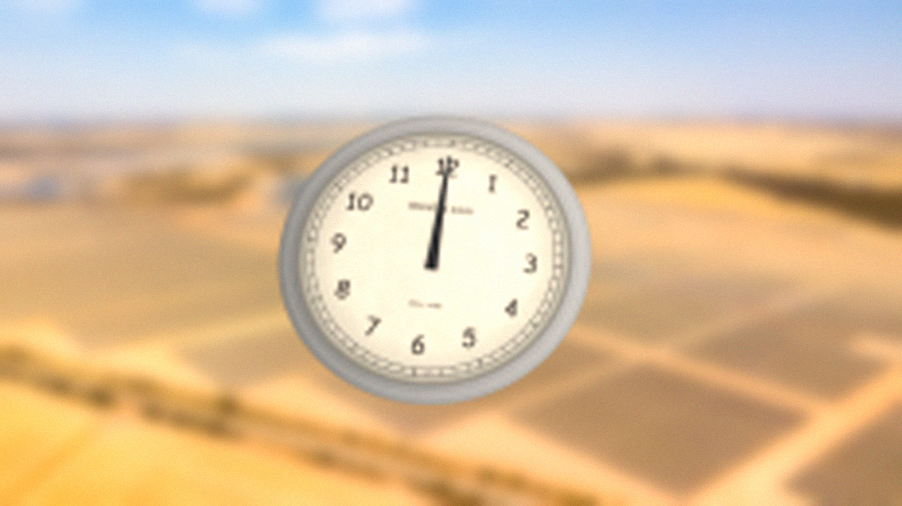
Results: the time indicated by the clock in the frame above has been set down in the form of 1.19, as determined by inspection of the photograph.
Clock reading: 12.00
